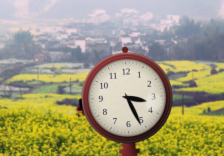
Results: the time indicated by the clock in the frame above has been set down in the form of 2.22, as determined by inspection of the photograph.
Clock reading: 3.26
